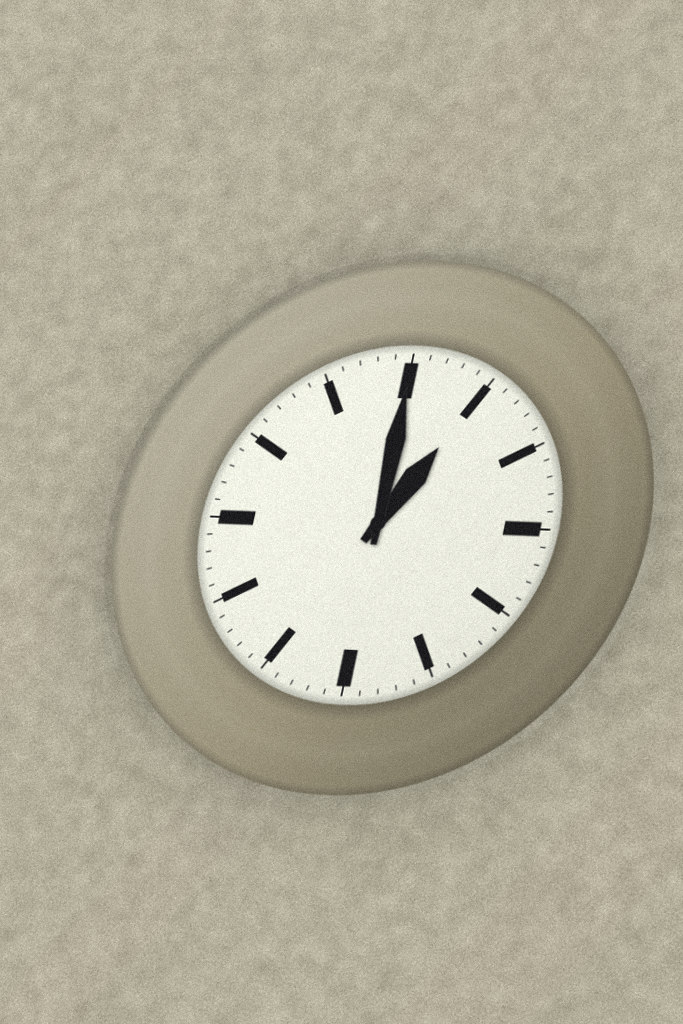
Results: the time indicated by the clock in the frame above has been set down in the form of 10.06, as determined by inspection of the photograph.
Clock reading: 1.00
